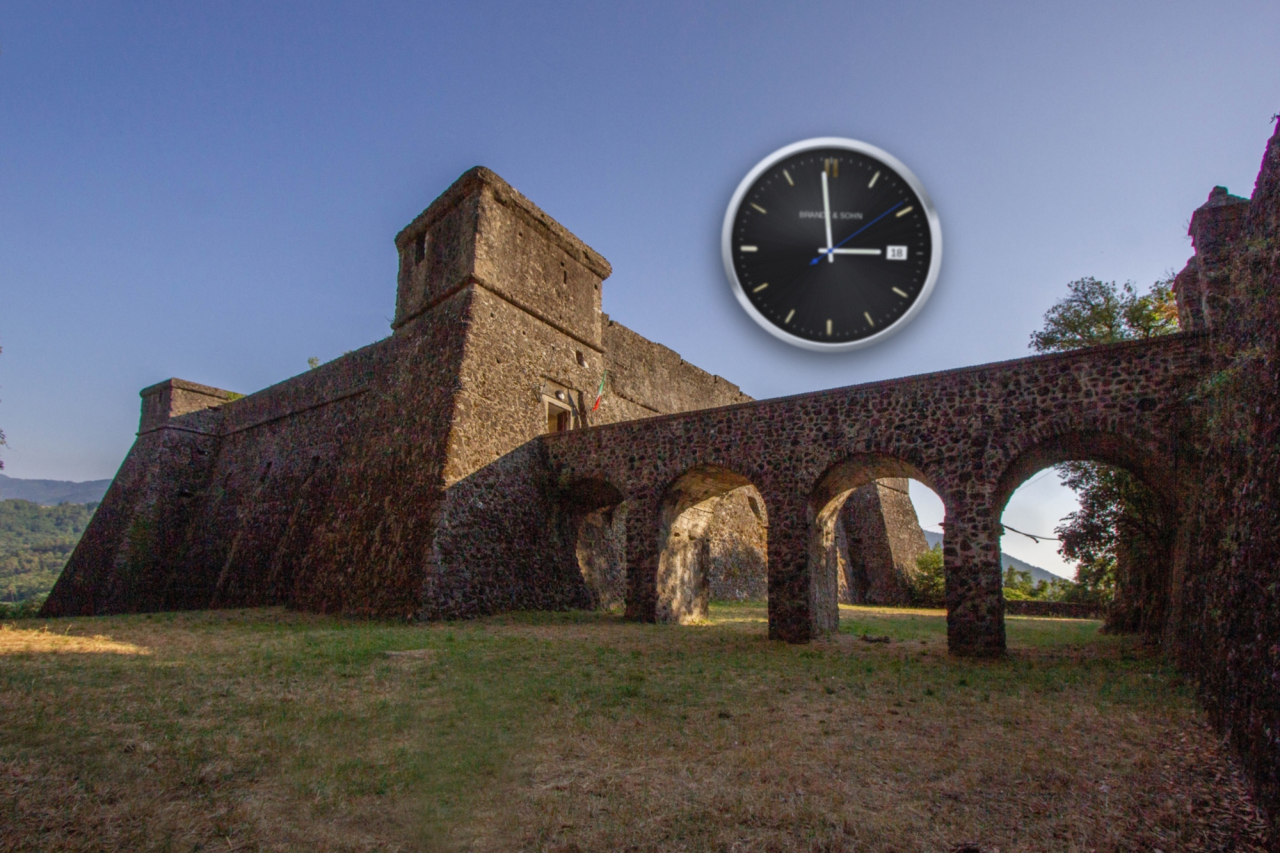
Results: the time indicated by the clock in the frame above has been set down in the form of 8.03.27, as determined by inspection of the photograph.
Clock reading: 2.59.09
